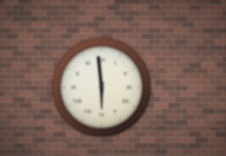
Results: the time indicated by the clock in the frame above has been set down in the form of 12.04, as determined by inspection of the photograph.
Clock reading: 5.59
